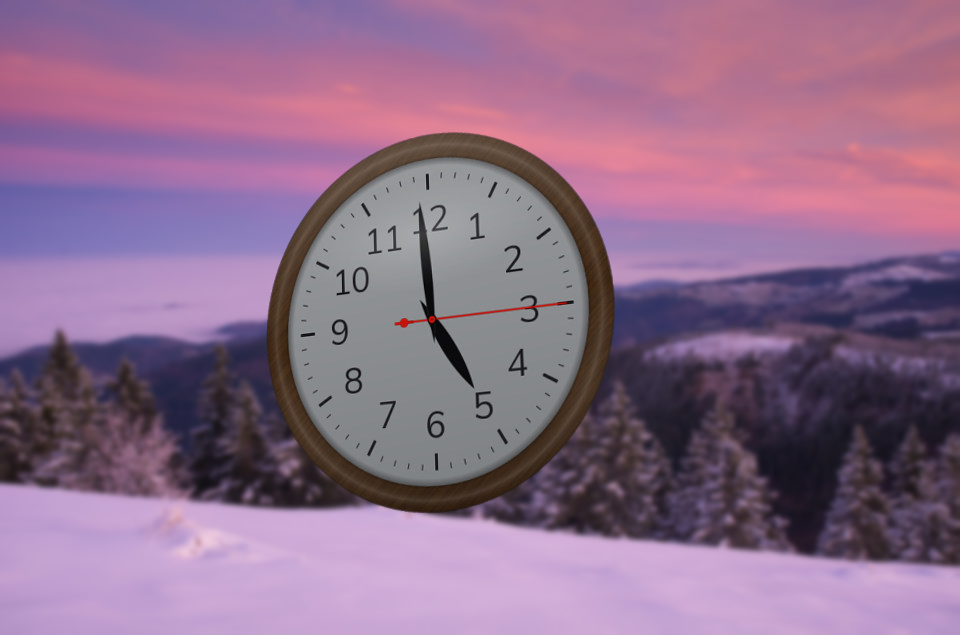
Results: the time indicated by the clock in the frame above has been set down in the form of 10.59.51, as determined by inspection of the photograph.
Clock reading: 4.59.15
